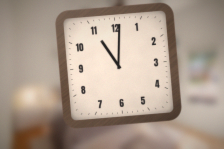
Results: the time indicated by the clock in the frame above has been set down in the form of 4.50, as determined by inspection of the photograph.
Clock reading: 11.01
